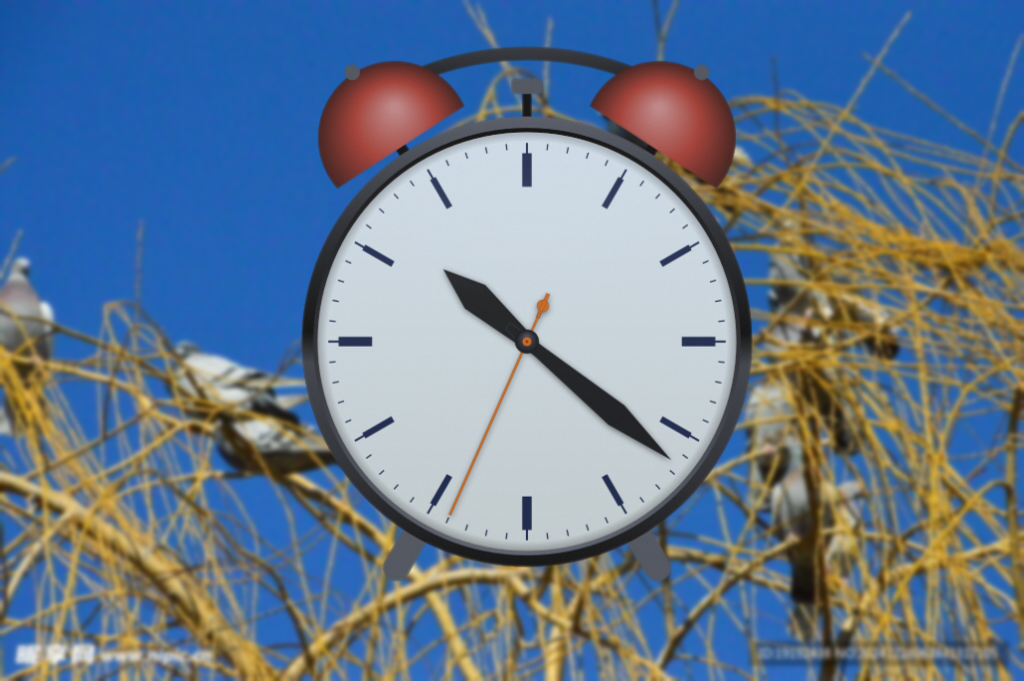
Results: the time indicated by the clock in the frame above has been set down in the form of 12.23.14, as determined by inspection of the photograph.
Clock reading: 10.21.34
